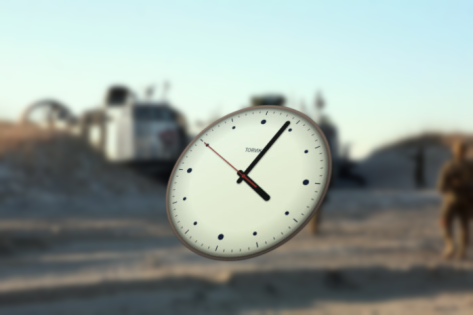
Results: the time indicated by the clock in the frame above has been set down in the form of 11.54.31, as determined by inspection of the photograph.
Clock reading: 4.03.50
